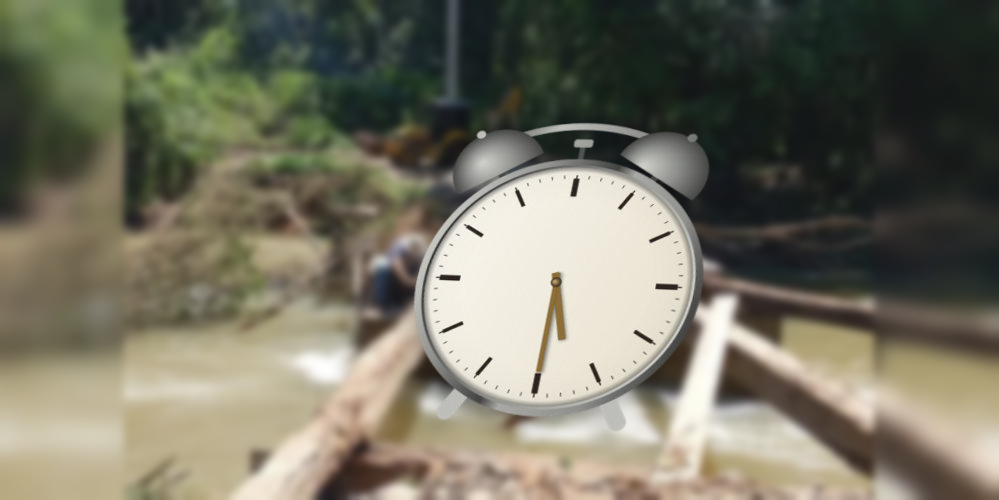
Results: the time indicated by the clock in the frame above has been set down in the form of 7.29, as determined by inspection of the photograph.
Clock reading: 5.30
